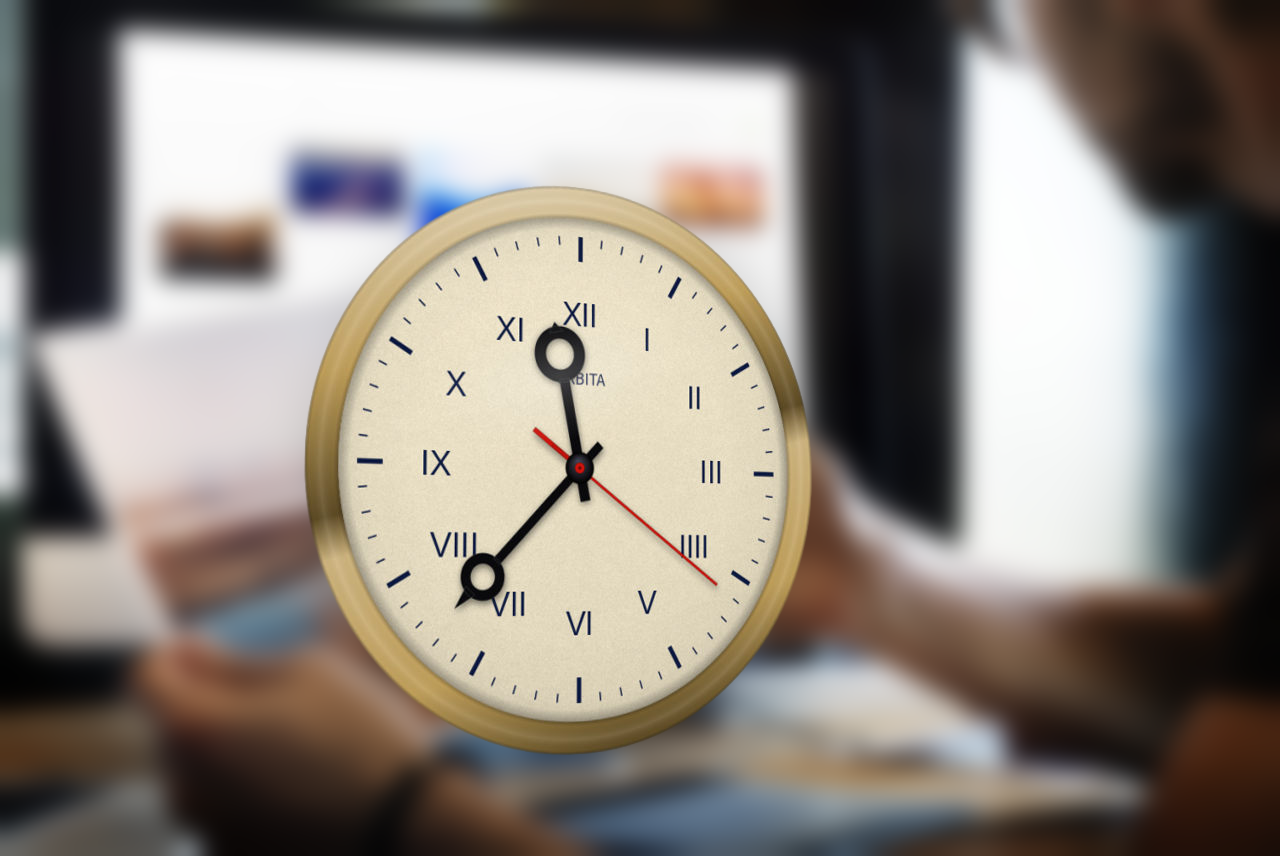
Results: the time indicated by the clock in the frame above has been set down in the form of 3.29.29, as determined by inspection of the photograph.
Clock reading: 11.37.21
